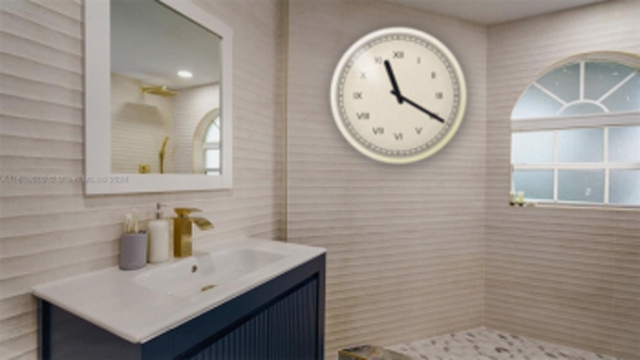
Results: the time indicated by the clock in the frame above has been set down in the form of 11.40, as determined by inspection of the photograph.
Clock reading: 11.20
